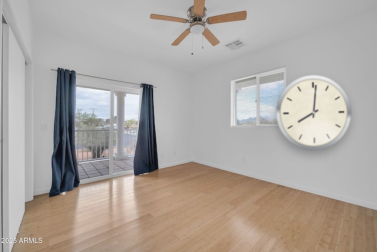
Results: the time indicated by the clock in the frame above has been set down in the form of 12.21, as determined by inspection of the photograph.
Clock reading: 8.01
